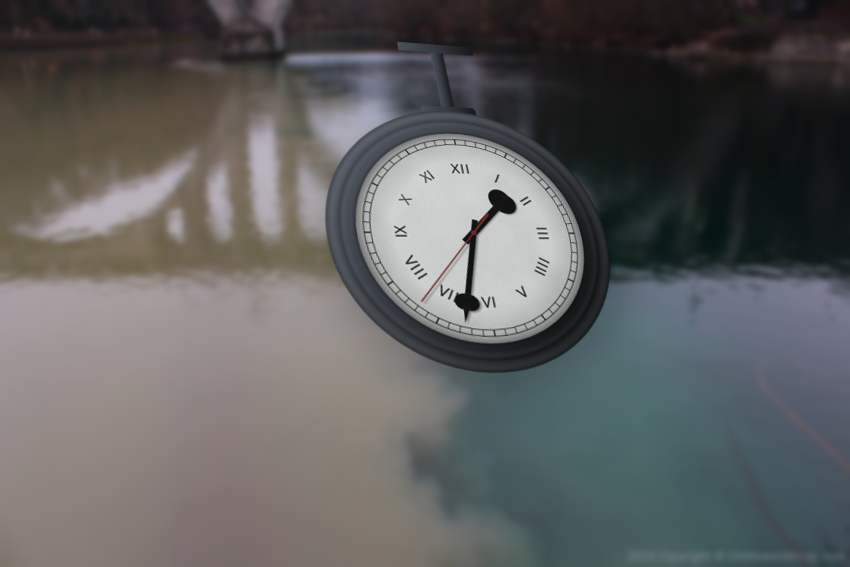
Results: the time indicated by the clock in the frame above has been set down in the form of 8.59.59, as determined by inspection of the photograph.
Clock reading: 1.32.37
